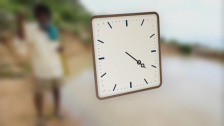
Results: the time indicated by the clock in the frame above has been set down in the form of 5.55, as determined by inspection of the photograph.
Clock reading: 4.22
